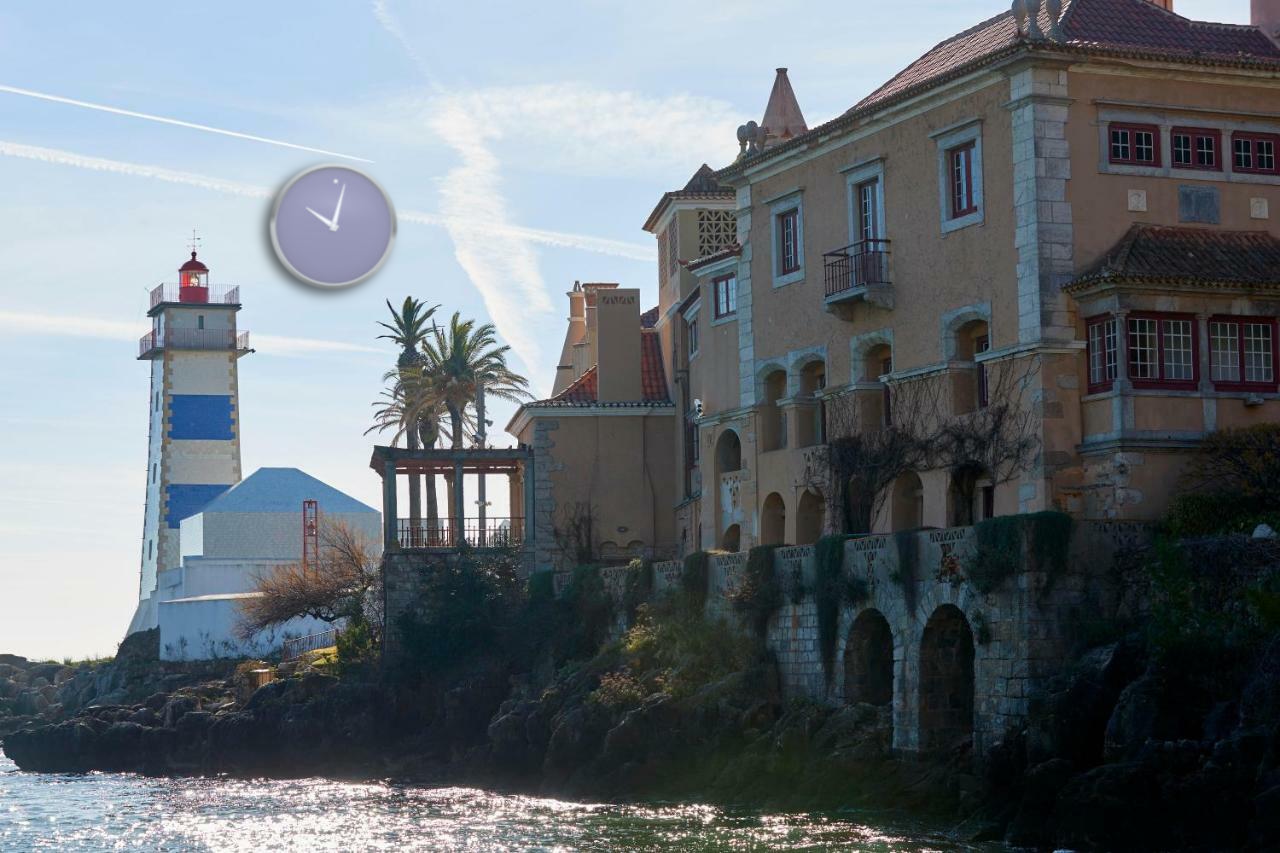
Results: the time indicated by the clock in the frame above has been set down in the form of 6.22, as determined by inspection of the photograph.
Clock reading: 10.02
